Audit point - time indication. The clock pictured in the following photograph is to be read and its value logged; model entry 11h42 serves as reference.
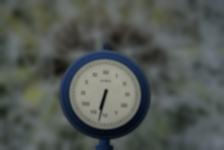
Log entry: 6h32
